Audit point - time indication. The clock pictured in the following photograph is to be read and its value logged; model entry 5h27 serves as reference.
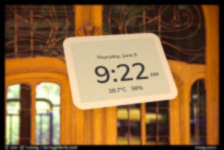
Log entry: 9h22
